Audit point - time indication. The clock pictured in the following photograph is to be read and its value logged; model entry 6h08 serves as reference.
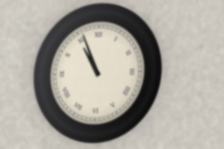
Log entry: 10h56
